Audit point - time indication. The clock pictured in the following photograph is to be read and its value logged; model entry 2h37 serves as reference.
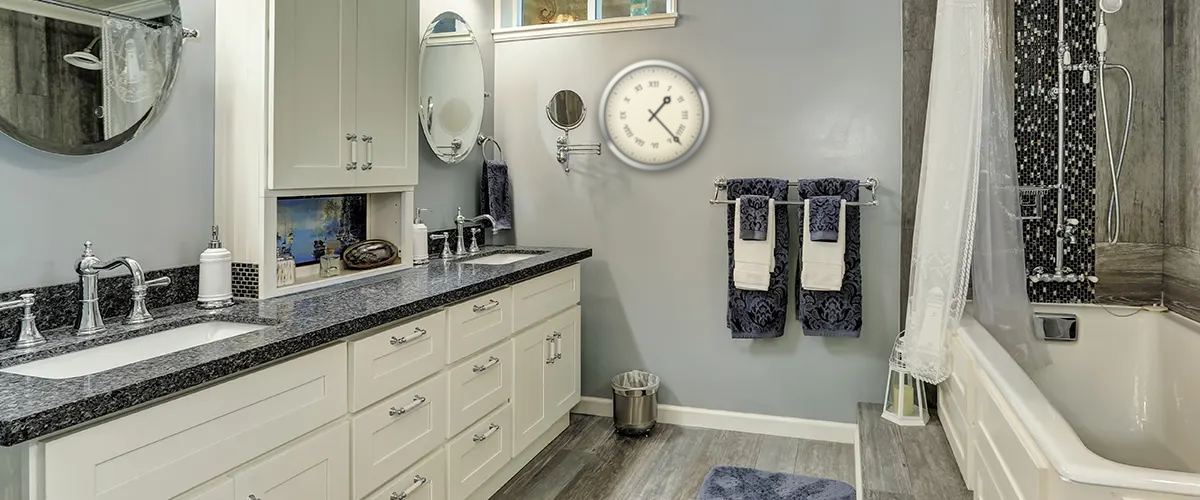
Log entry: 1h23
